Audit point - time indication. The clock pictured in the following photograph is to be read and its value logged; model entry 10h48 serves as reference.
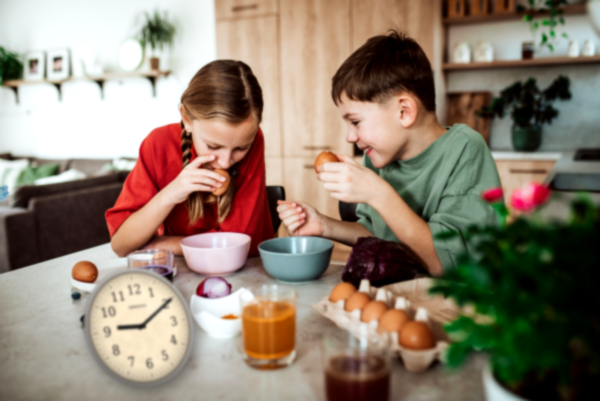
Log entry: 9h10
